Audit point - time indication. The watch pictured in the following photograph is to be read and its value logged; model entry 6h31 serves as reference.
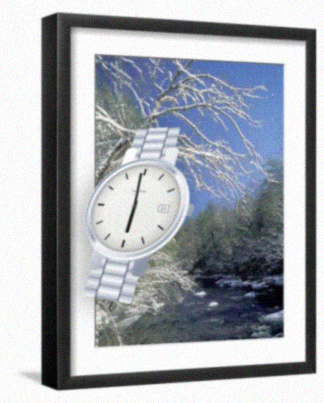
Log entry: 5h59
